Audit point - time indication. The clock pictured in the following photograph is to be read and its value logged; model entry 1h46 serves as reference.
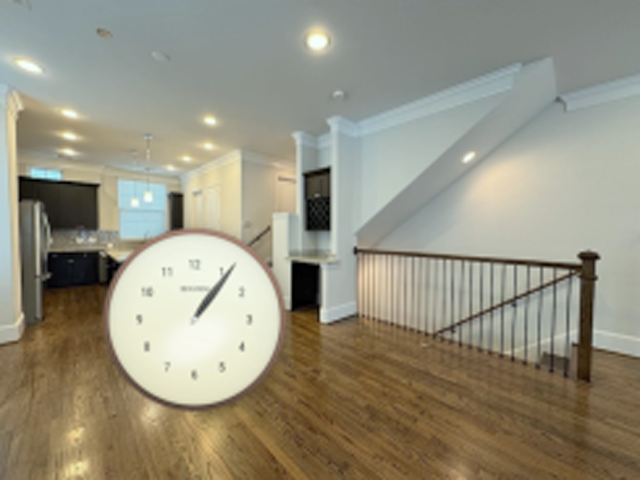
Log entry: 1h06
